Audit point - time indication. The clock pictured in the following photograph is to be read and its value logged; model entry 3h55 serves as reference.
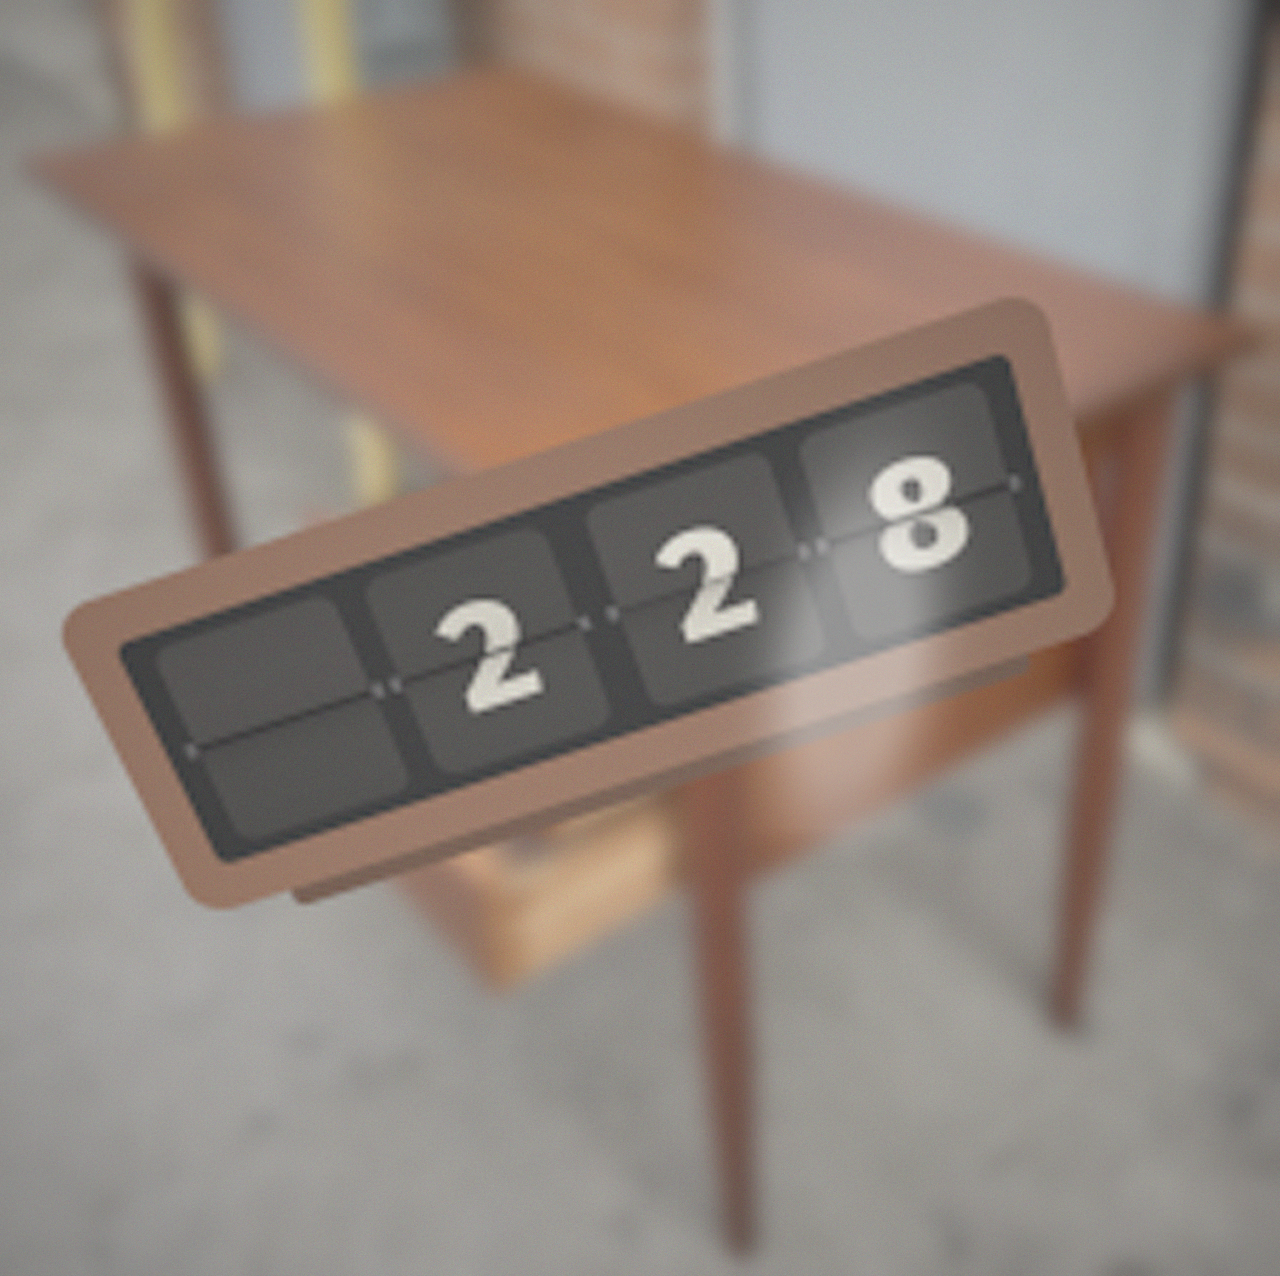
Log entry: 2h28
